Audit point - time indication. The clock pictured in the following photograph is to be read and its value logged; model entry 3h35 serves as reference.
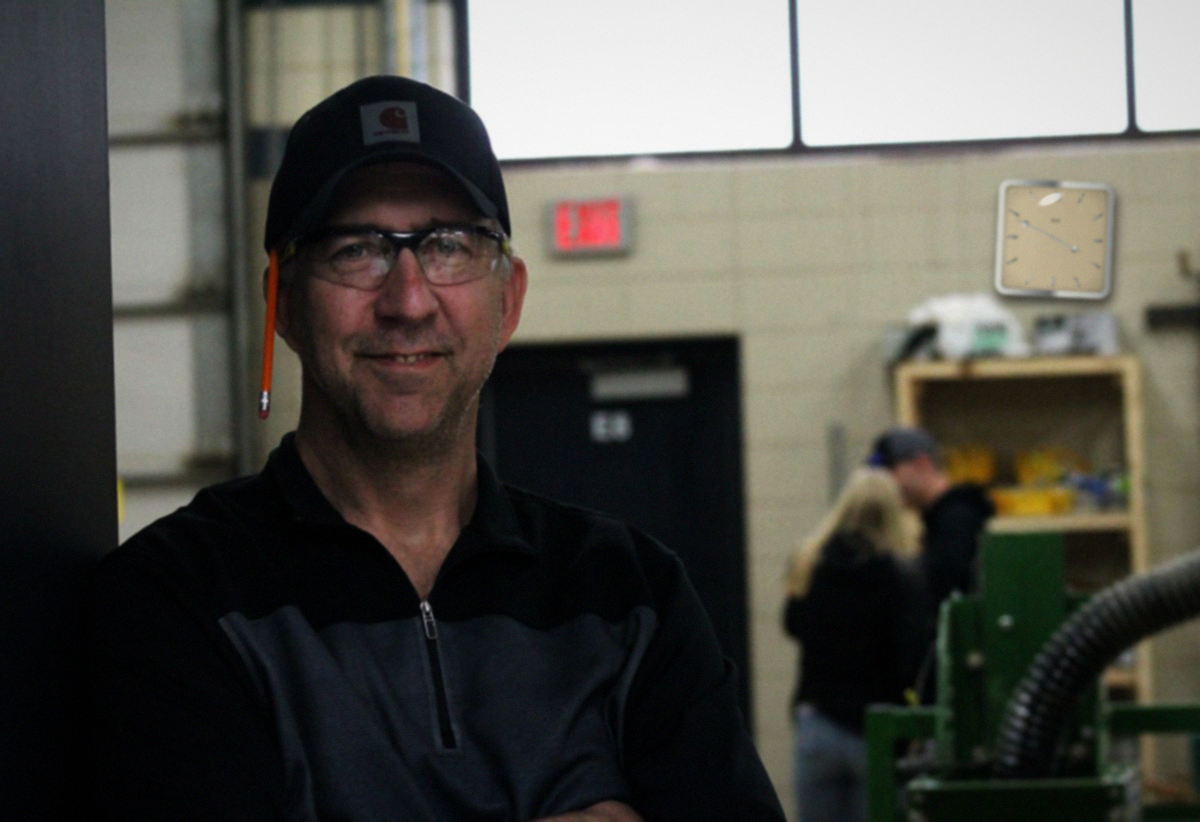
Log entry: 3h49
